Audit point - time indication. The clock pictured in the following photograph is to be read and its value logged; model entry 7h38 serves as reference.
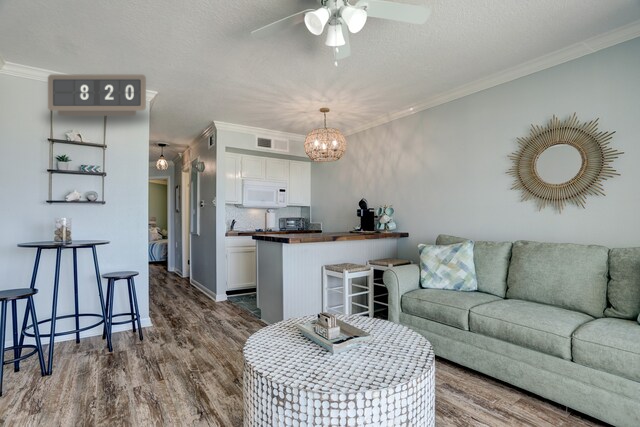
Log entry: 8h20
